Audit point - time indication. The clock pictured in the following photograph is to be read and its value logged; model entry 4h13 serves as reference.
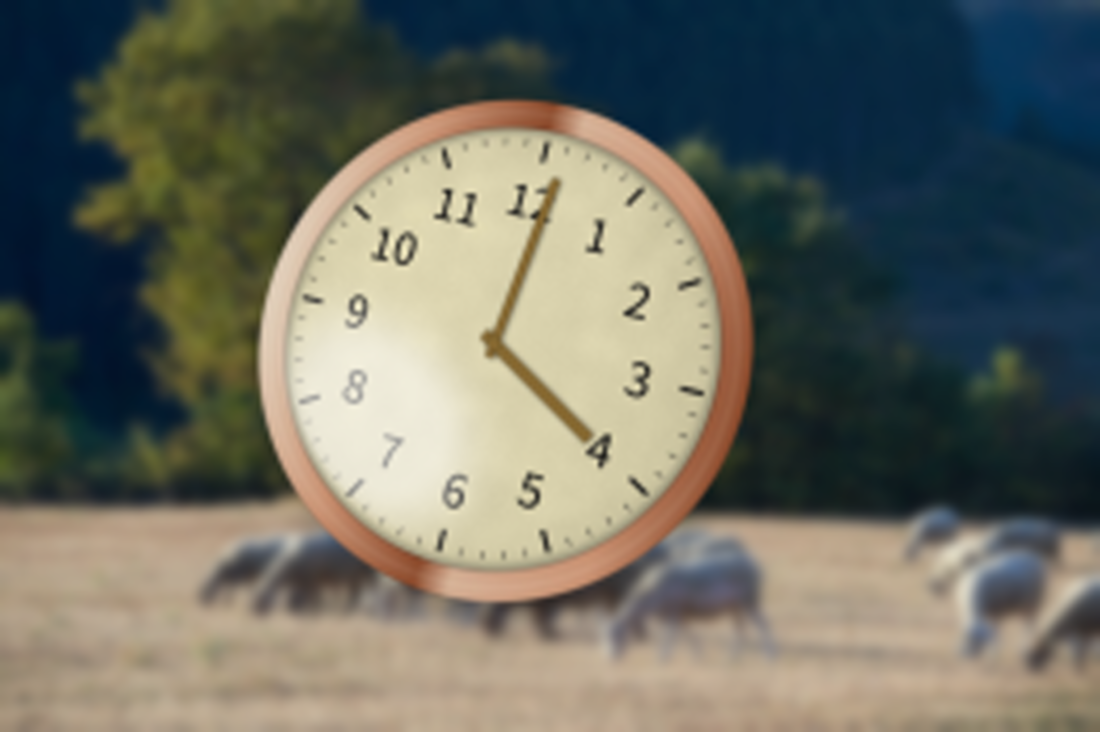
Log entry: 4h01
